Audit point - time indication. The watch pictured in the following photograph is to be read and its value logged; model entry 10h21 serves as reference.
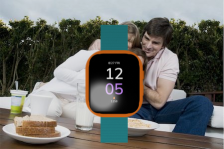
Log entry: 12h05
